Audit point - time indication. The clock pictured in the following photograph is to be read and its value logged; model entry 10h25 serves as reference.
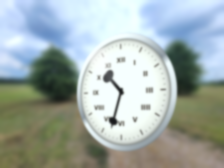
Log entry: 10h33
